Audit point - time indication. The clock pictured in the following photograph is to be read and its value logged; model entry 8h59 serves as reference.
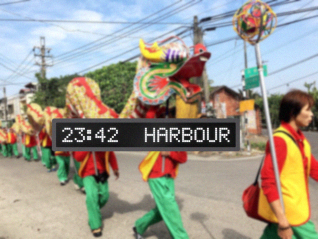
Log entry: 23h42
